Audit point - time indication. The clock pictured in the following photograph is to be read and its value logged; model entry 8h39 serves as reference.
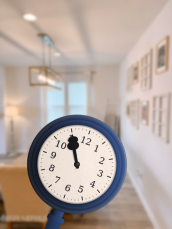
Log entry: 10h55
